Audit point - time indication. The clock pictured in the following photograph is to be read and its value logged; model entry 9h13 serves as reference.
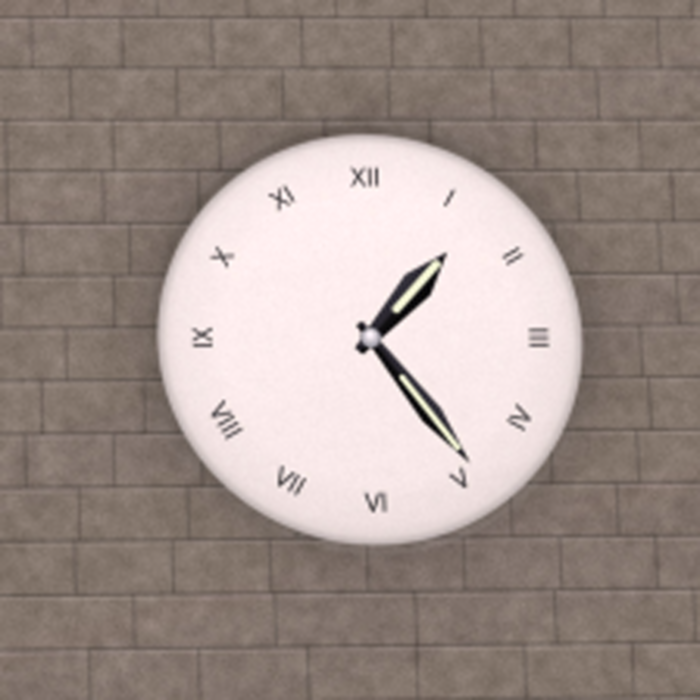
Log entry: 1h24
